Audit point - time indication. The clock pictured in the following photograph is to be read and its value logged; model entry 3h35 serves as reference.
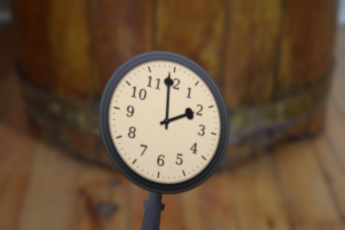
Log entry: 1h59
